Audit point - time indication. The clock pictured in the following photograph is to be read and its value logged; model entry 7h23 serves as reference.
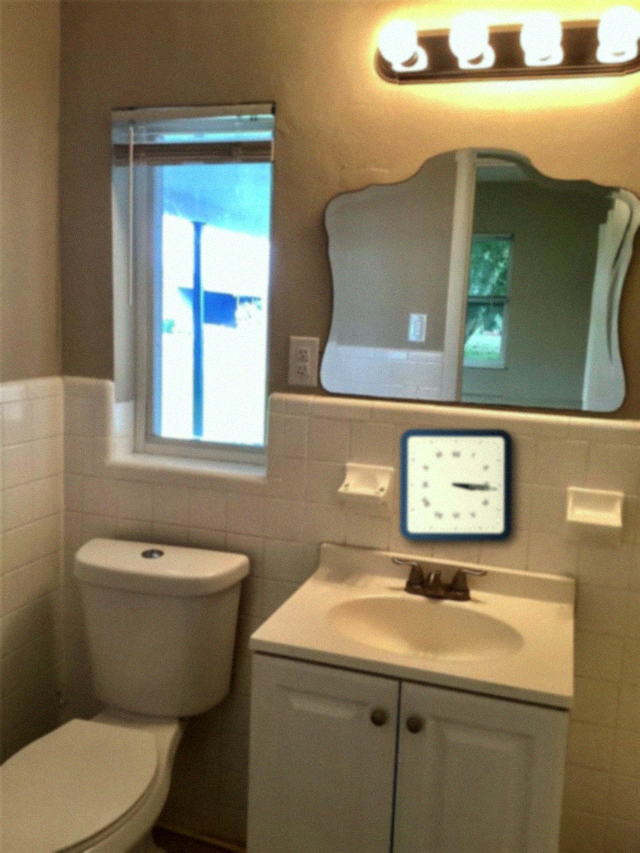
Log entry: 3h16
